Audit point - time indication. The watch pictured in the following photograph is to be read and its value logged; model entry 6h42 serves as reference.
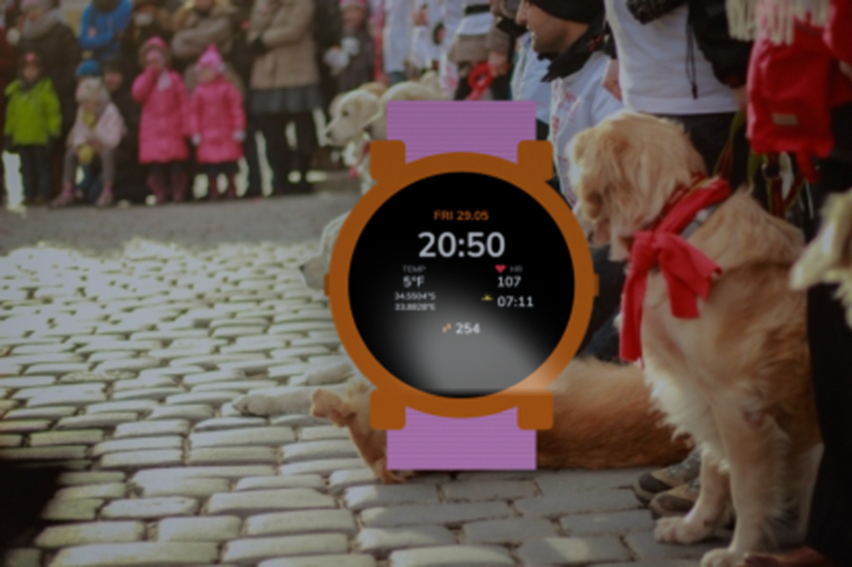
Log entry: 20h50
